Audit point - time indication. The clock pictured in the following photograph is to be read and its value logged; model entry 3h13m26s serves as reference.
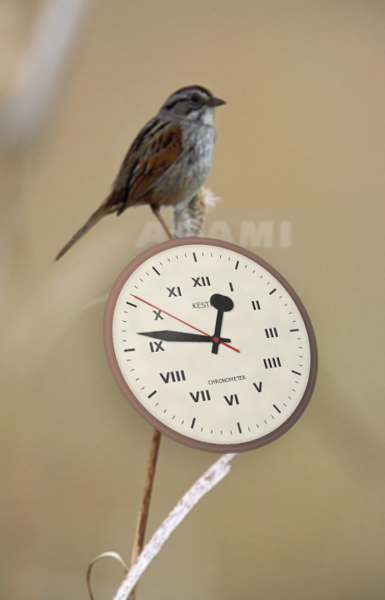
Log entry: 12h46m51s
